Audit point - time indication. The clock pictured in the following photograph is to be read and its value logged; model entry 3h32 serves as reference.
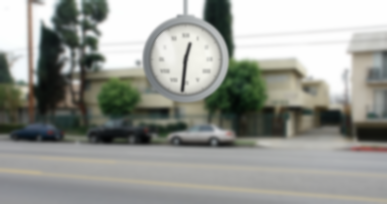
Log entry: 12h31
